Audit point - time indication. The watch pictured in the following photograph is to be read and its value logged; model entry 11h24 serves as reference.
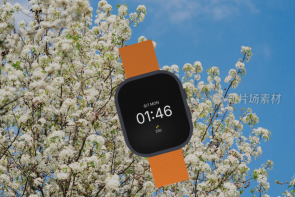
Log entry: 1h46
